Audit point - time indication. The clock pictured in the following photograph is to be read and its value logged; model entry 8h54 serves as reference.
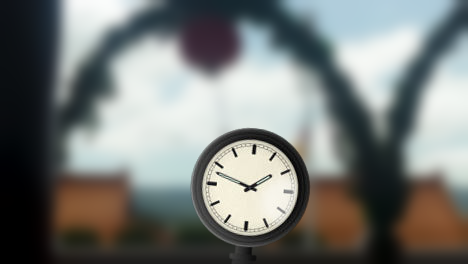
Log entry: 1h48
